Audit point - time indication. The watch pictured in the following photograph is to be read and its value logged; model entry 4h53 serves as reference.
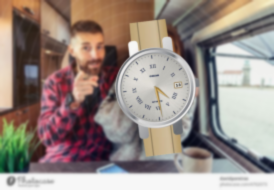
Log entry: 4h29
